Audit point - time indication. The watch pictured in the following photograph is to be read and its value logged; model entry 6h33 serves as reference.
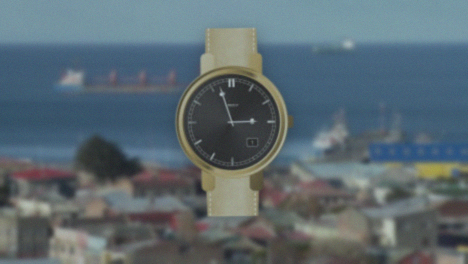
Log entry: 2h57
